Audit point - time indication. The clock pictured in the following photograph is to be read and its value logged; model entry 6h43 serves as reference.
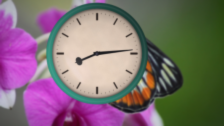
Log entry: 8h14
